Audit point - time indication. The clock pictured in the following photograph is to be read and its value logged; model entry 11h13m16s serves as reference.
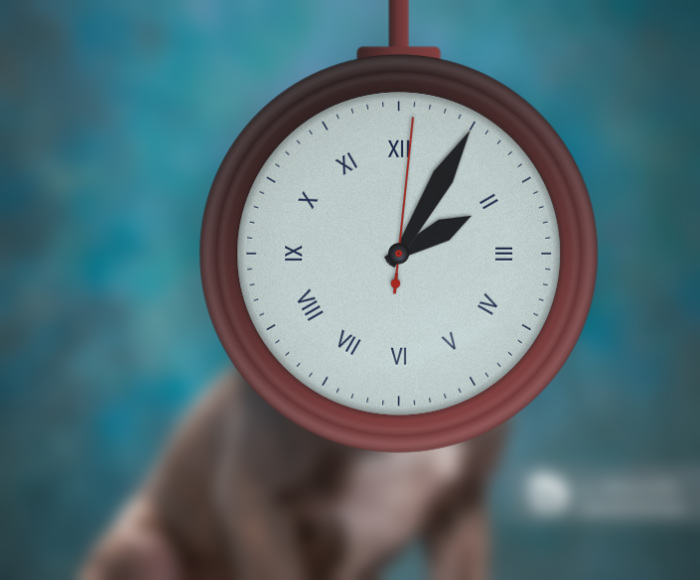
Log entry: 2h05m01s
